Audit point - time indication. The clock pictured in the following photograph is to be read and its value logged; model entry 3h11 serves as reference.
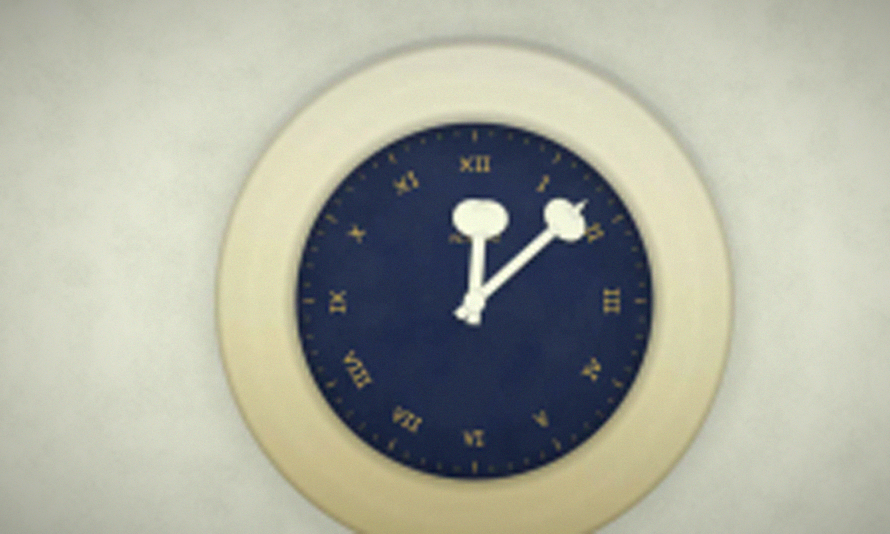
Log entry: 12h08
